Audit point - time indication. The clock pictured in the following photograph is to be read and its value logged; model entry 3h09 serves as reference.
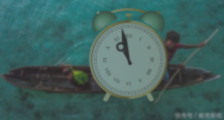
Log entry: 10h58
